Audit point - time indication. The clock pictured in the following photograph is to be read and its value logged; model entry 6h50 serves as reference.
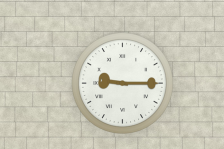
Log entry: 9h15
